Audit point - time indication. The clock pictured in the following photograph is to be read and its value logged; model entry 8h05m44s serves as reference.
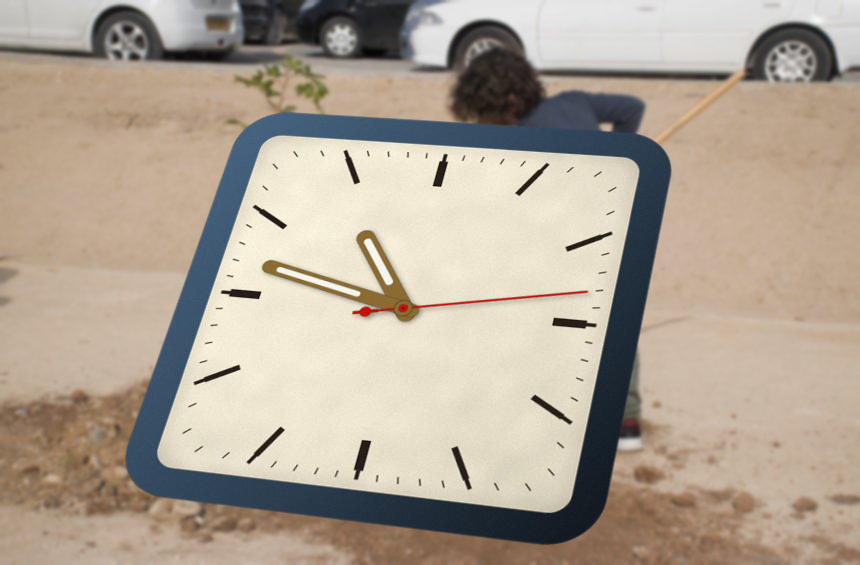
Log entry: 10h47m13s
